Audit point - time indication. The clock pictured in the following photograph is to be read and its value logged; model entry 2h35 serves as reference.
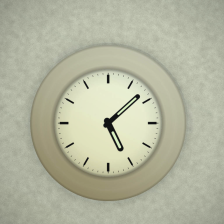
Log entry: 5h08
